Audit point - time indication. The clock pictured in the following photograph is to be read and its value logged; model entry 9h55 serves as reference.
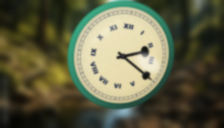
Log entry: 2h20
